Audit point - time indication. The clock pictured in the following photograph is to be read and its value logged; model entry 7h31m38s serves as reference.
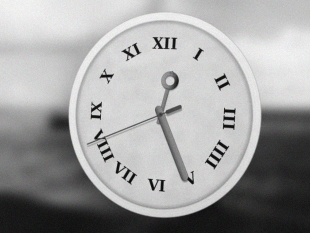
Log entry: 12h25m41s
